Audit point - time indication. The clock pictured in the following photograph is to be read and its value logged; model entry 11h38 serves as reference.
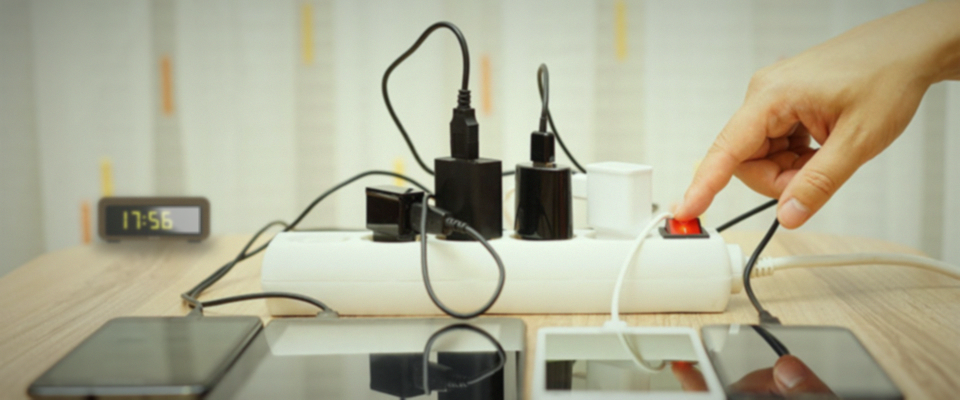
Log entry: 17h56
